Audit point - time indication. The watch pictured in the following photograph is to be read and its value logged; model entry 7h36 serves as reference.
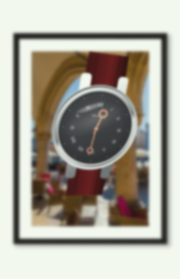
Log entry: 12h31
